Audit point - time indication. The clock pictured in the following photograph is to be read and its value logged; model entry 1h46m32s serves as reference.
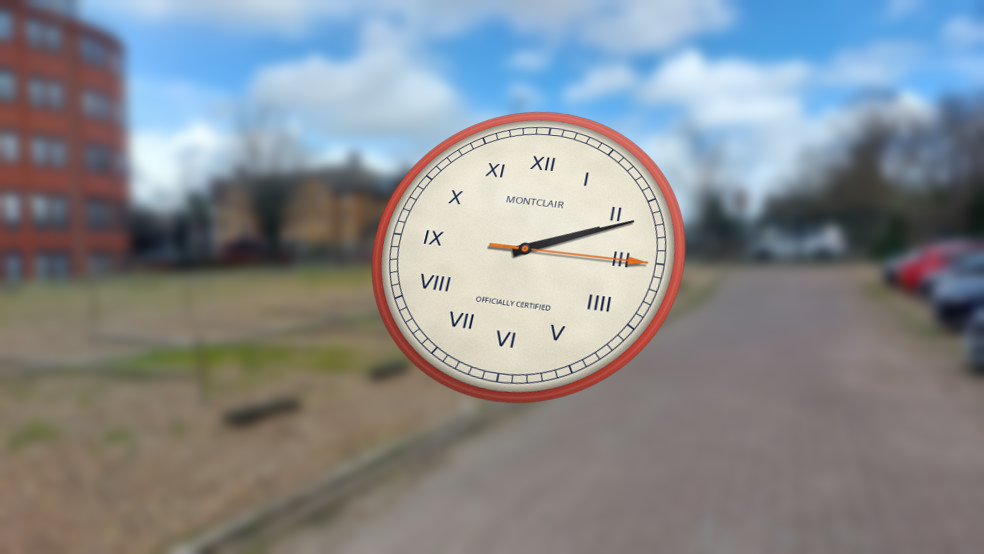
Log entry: 2h11m15s
